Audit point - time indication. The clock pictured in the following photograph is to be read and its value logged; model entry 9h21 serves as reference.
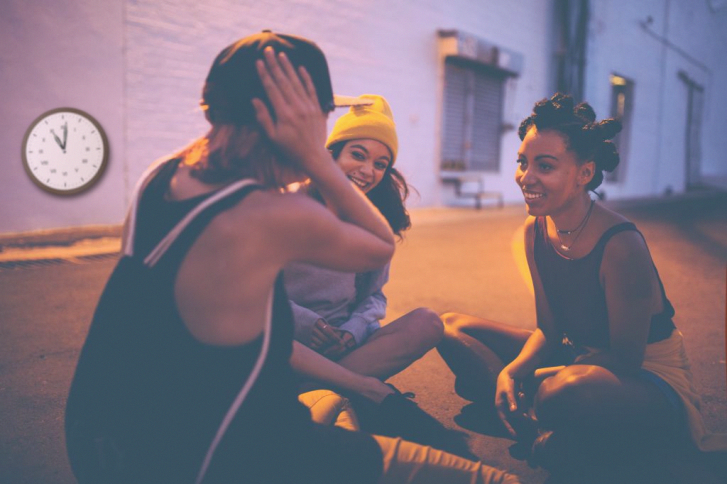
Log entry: 11h01
